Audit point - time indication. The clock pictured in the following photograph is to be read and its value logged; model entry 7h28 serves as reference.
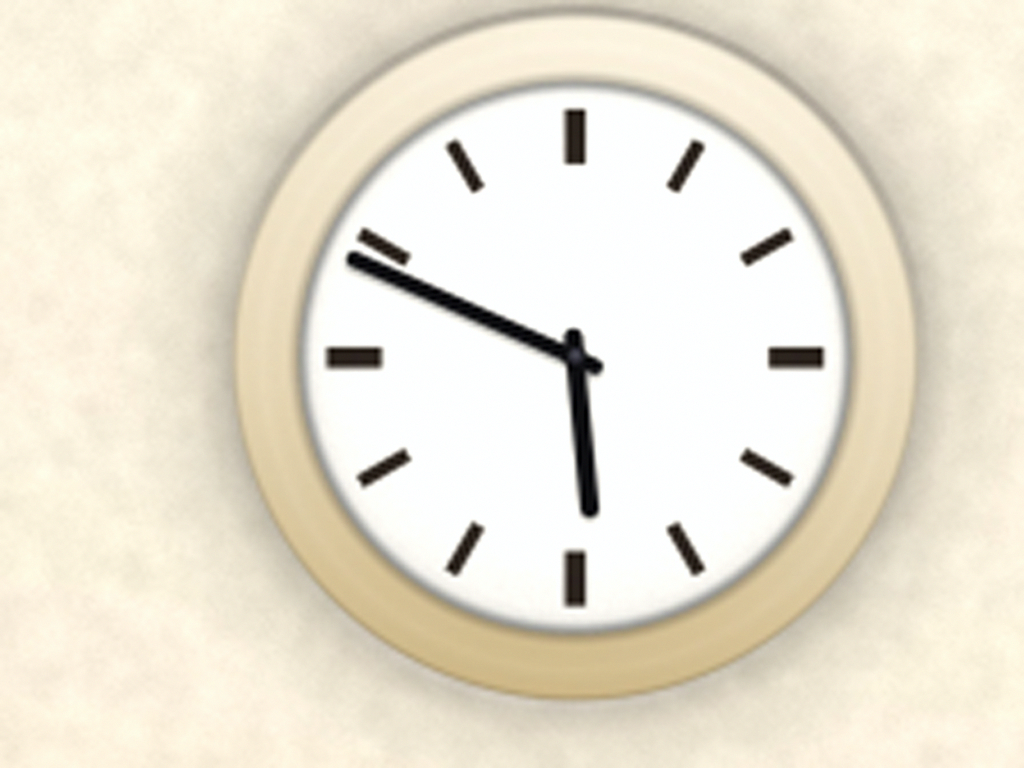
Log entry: 5h49
